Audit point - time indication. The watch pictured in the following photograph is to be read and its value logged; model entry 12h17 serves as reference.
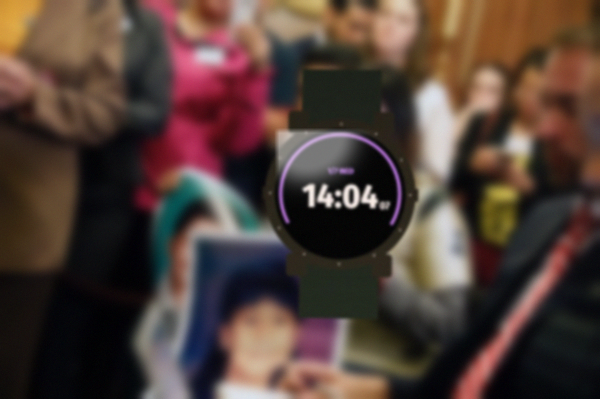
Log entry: 14h04
